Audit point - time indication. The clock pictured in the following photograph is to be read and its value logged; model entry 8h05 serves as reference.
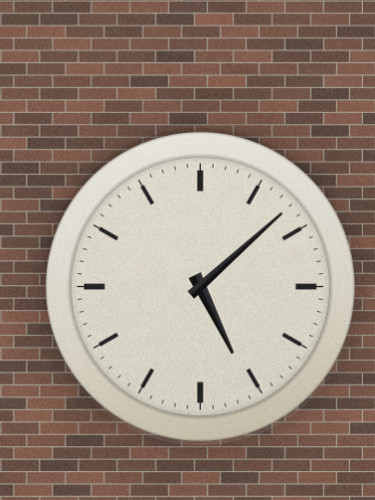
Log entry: 5h08
